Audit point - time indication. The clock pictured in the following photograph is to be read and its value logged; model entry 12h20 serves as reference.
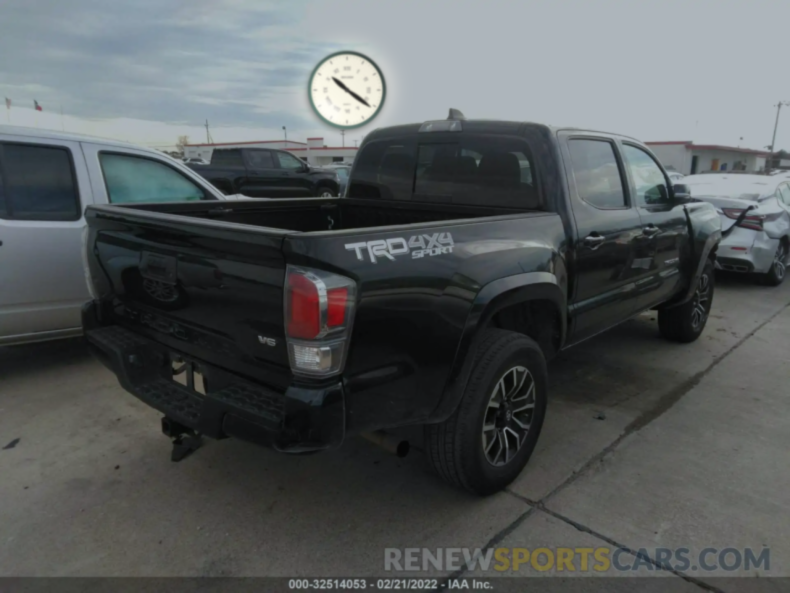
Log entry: 10h21
